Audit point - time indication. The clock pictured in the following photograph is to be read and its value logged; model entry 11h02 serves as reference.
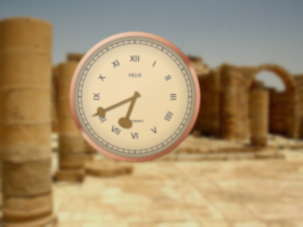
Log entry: 6h41
